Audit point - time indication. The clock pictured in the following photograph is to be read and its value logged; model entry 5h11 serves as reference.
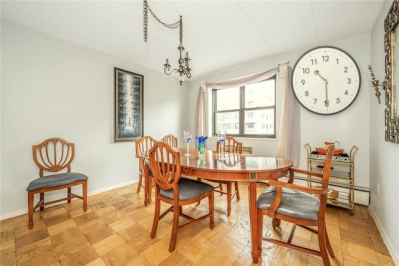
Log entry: 10h30
